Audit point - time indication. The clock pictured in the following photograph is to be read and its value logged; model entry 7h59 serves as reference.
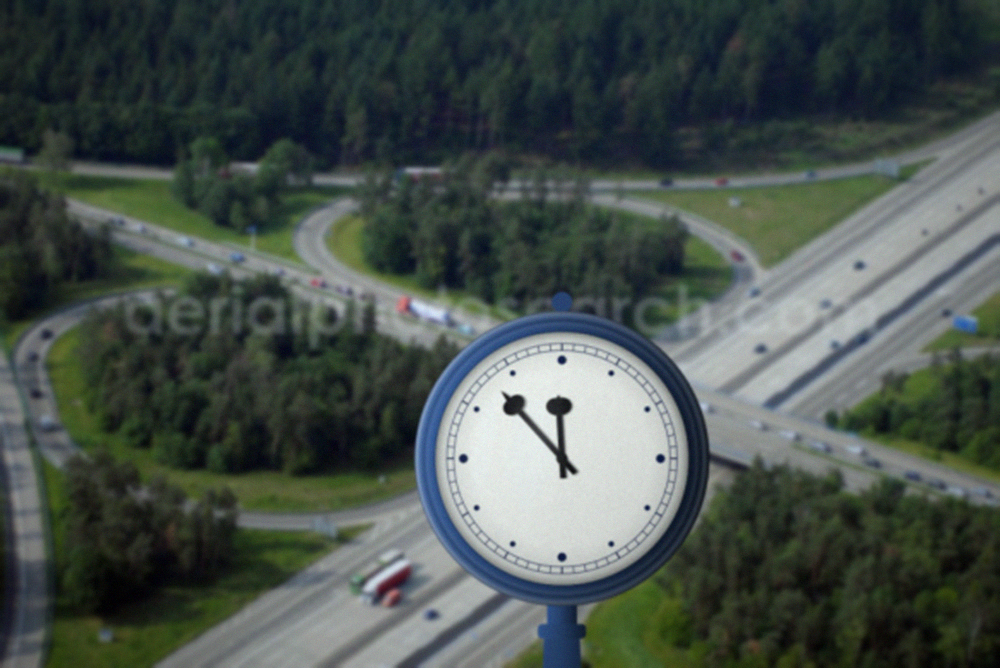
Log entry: 11h53
